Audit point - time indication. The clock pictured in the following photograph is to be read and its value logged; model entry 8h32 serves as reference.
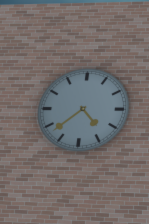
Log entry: 4h38
